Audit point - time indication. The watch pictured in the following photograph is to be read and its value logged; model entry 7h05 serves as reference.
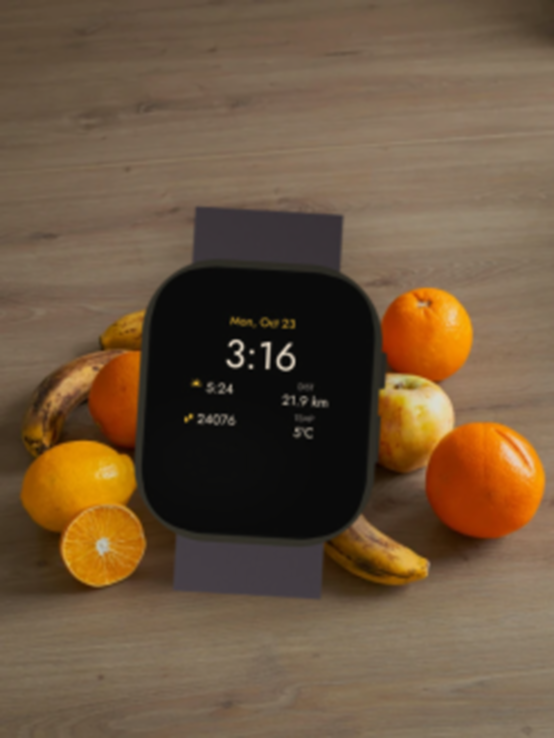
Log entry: 3h16
